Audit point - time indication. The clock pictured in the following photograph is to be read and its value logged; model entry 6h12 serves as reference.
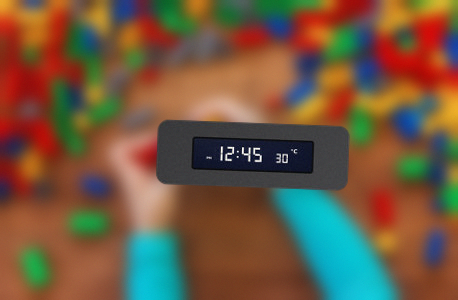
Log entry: 12h45
